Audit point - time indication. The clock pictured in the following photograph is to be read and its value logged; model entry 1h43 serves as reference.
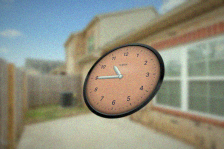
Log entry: 10h45
